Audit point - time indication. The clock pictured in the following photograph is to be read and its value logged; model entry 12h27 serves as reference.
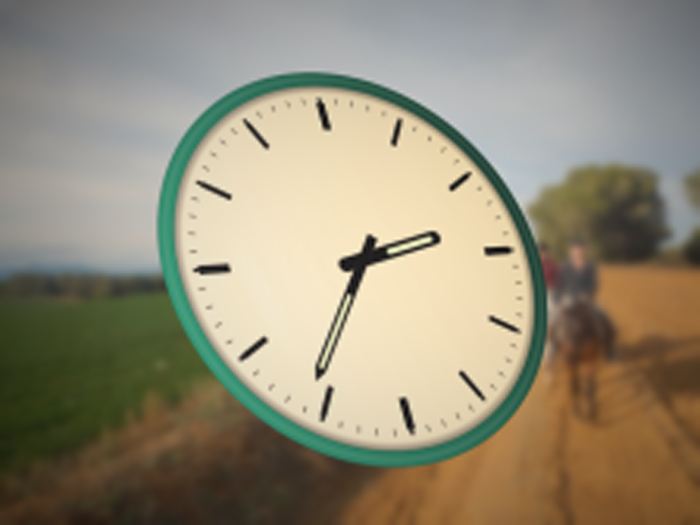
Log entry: 2h36
